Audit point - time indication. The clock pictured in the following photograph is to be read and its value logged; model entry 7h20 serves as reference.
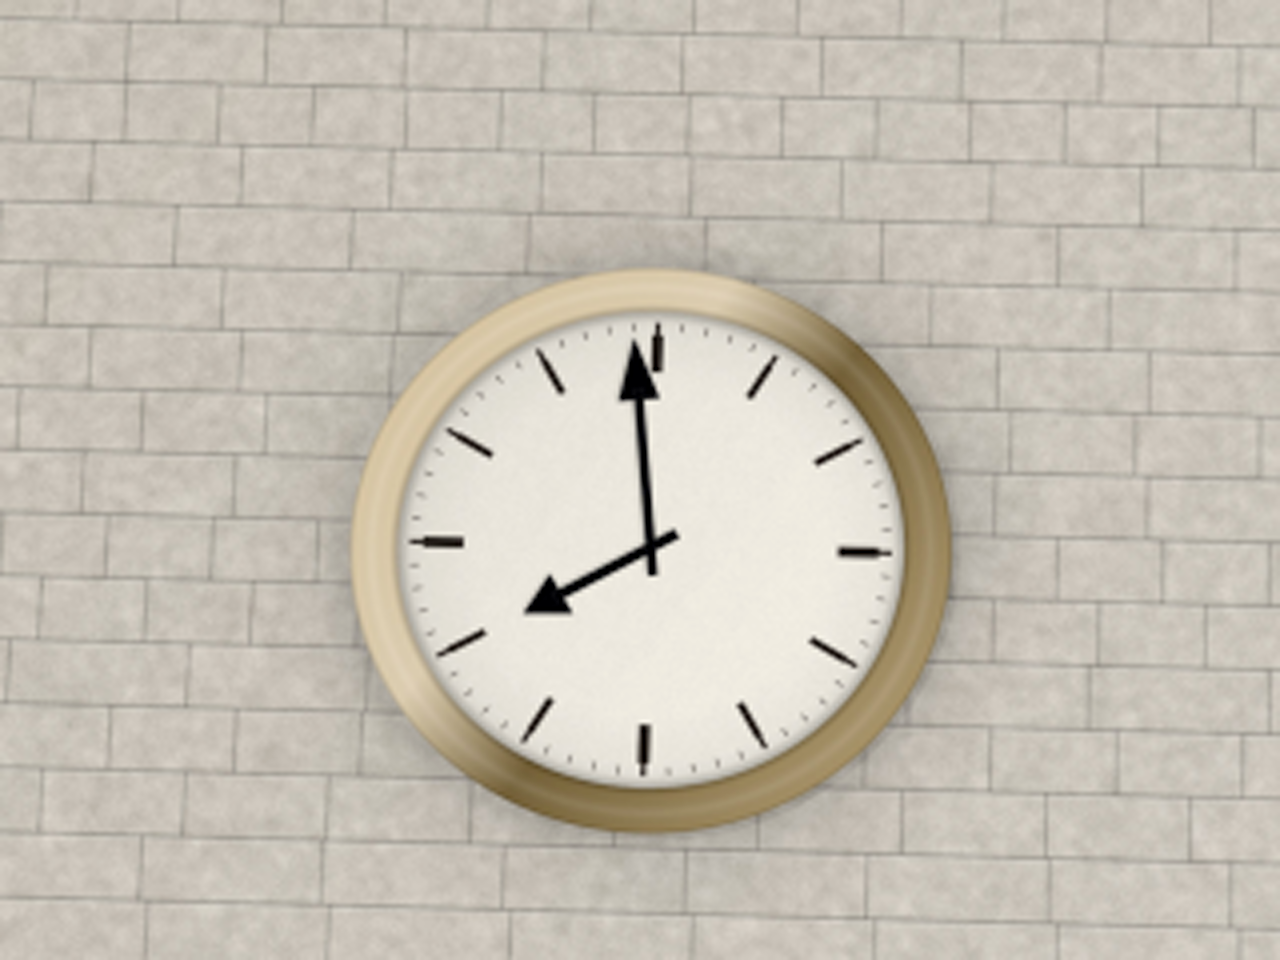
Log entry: 7h59
